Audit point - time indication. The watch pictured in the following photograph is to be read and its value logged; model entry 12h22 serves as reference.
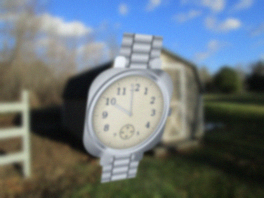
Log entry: 9h59
